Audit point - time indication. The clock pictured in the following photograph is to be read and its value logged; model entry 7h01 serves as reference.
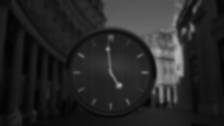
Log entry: 4h59
